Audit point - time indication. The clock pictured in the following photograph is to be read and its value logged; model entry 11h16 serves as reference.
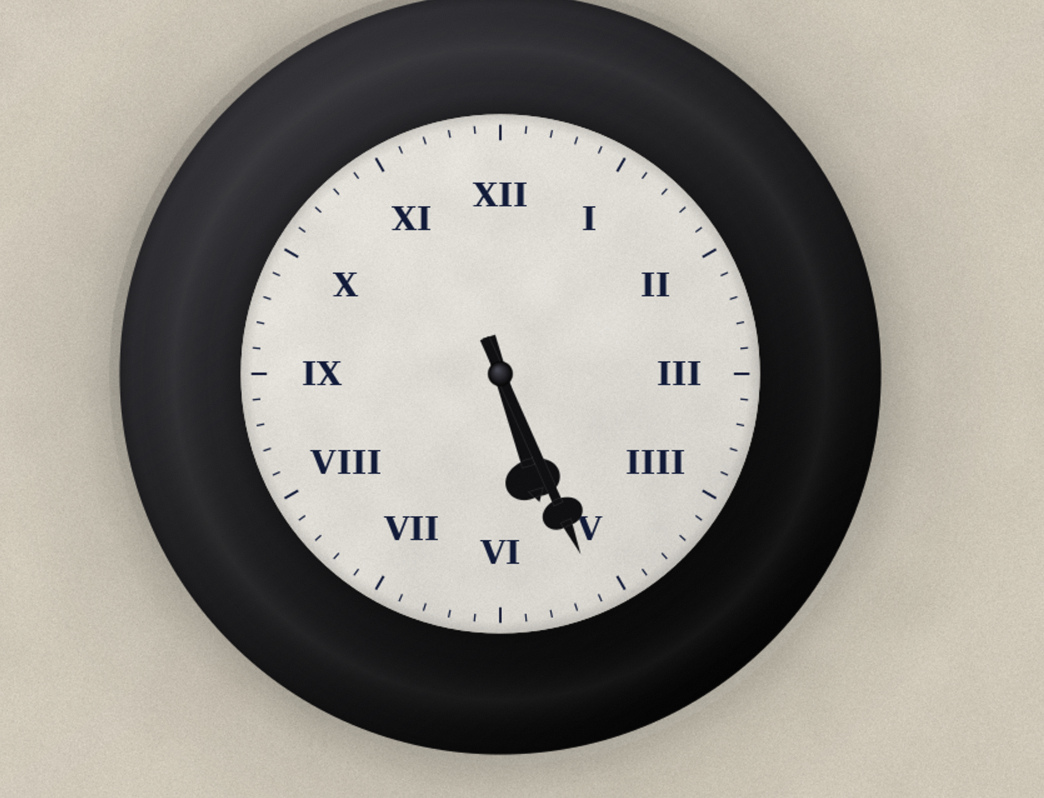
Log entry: 5h26
